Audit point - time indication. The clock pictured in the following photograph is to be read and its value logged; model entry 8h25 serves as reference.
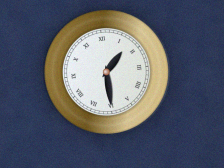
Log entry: 1h30
